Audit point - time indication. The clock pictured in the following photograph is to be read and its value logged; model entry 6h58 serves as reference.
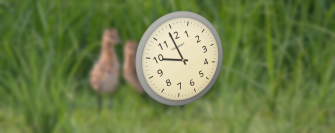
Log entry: 9h59
